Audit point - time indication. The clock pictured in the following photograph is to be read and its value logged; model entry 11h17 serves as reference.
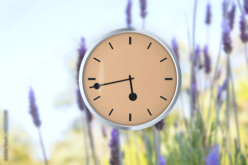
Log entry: 5h43
